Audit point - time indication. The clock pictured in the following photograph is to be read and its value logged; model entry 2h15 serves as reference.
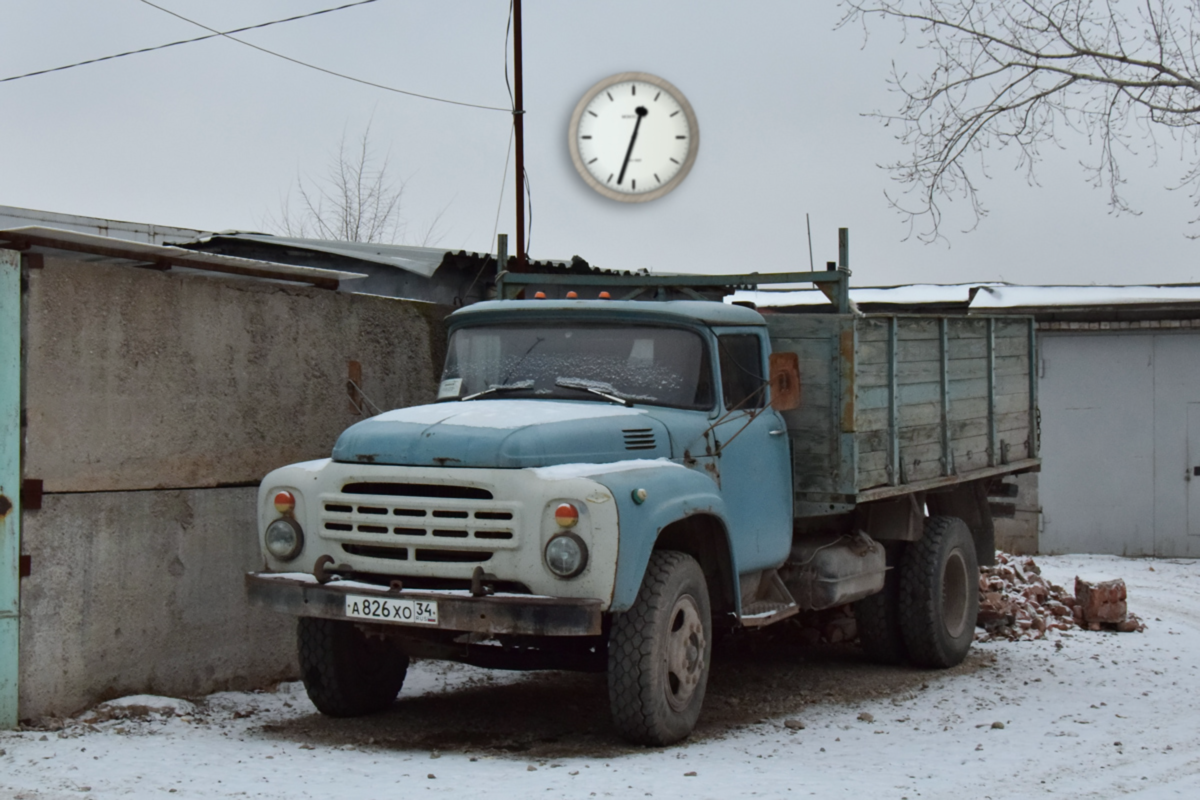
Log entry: 12h33
